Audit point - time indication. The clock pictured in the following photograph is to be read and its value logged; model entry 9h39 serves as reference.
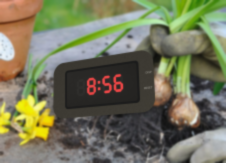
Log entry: 8h56
